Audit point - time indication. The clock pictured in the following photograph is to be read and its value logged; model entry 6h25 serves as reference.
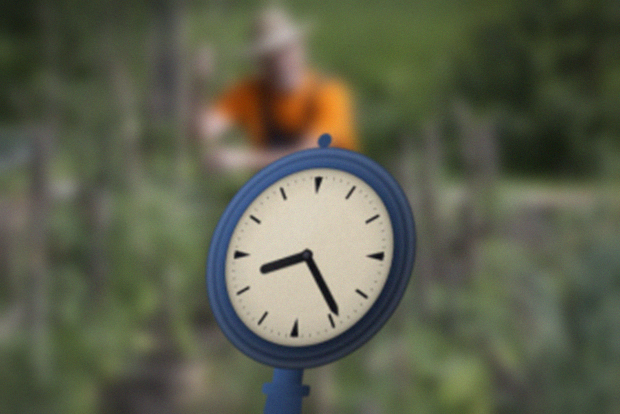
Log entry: 8h24
